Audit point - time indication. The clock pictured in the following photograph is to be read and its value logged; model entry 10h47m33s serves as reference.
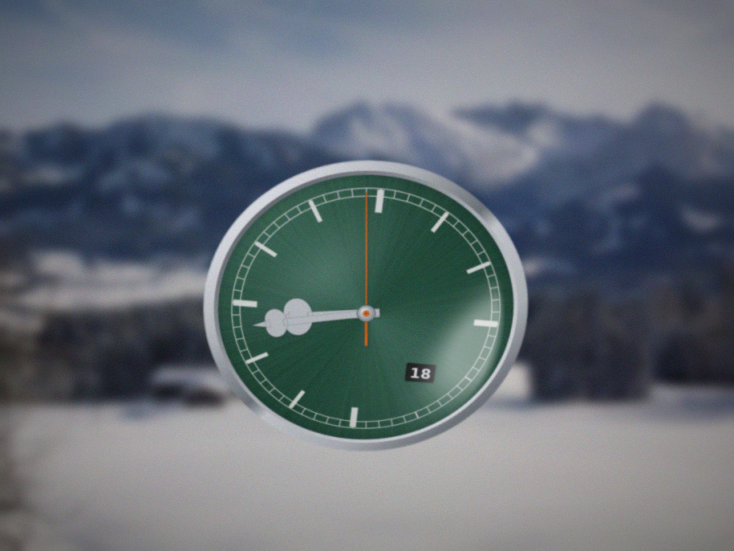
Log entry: 8h42m59s
